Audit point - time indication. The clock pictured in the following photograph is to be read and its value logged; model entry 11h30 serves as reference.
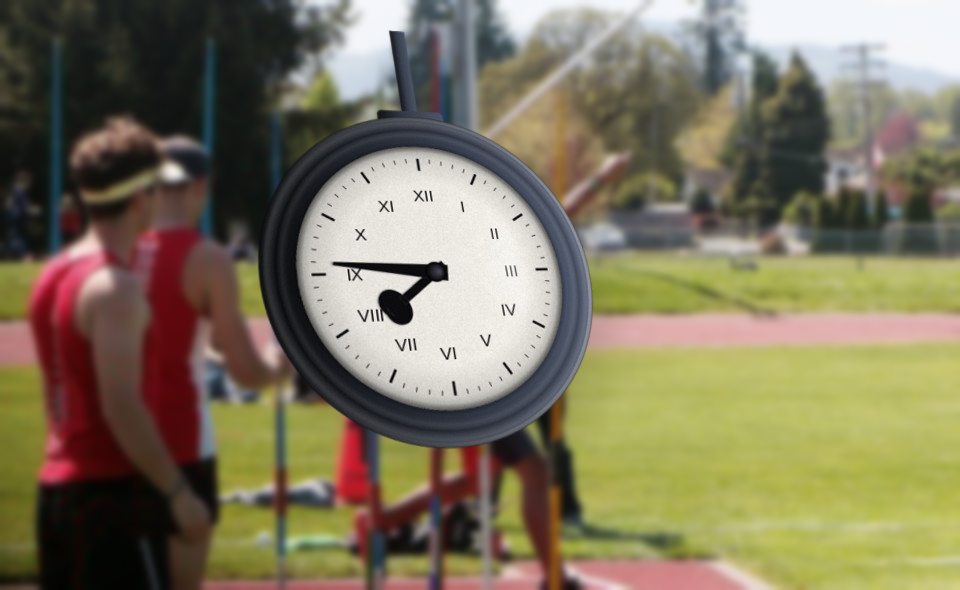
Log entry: 7h46
